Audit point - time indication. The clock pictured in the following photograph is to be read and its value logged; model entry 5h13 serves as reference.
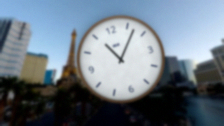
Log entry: 11h07
